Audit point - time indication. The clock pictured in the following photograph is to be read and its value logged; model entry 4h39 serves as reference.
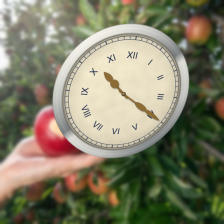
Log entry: 10h20
